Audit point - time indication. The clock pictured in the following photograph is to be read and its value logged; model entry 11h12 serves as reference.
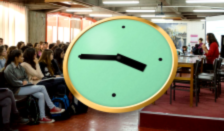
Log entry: 3h45
